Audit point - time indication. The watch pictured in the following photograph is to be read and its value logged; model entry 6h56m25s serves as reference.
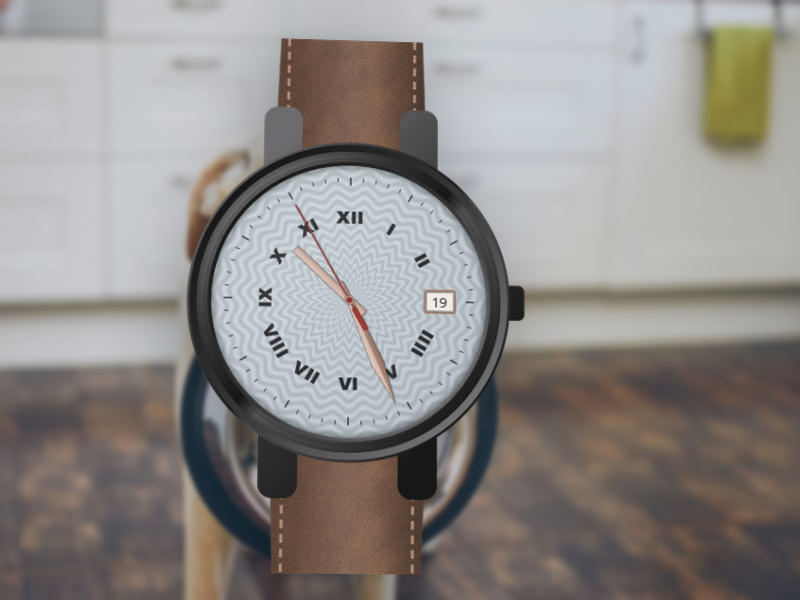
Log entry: 10h25m55s
